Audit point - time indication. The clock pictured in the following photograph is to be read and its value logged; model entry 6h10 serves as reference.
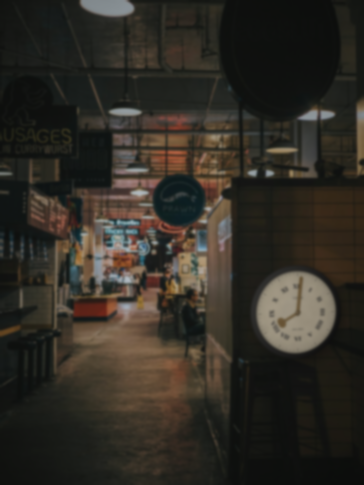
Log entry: 8h01
